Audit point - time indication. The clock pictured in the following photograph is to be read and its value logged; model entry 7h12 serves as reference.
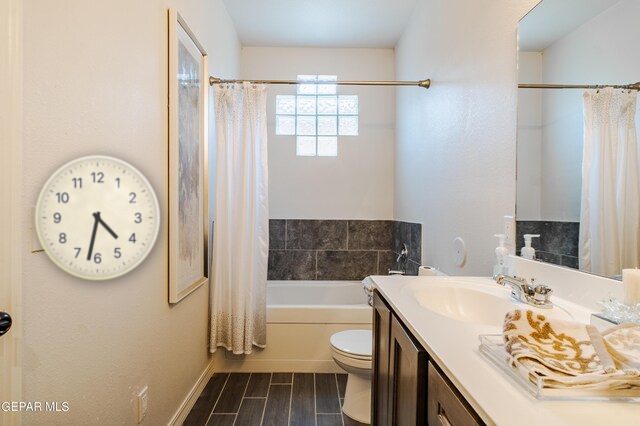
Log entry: 4h32
